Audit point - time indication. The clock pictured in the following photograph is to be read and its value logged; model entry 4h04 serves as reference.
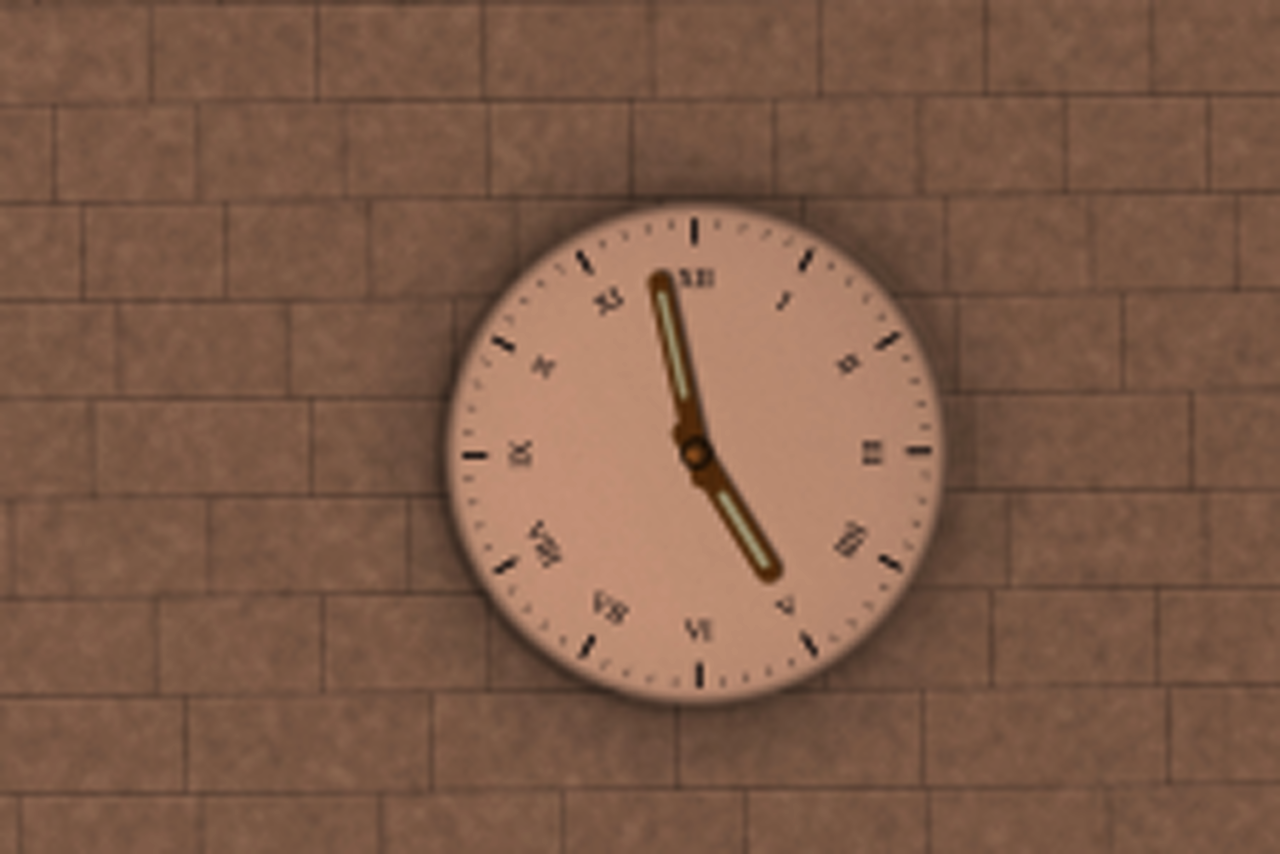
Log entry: 4h58
